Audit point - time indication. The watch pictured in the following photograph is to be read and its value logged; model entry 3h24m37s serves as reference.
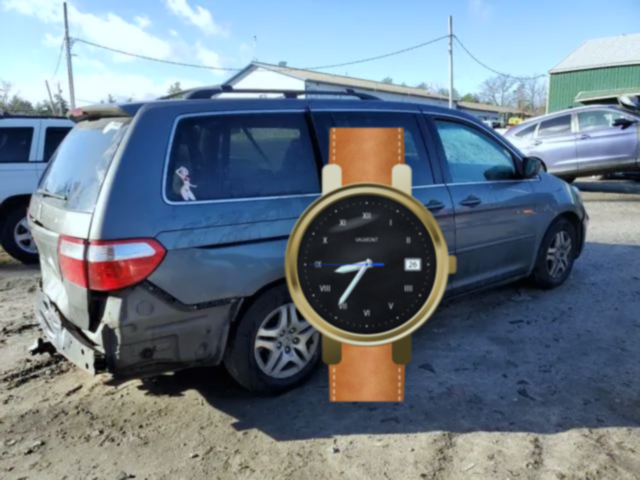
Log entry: 8h35m45s
